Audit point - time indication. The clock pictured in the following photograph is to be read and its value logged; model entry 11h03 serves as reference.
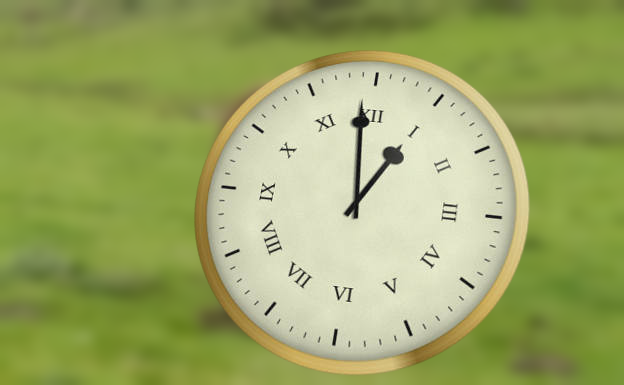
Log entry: 12h59
